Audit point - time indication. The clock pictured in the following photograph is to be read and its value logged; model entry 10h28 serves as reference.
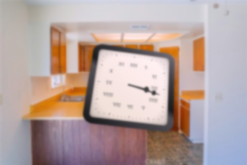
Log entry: 3h17
